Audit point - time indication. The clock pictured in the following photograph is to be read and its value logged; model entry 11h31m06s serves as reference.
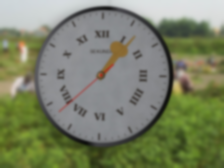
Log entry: 1h06m38s
